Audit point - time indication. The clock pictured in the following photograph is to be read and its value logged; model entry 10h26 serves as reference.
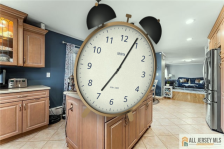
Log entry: 7h04
